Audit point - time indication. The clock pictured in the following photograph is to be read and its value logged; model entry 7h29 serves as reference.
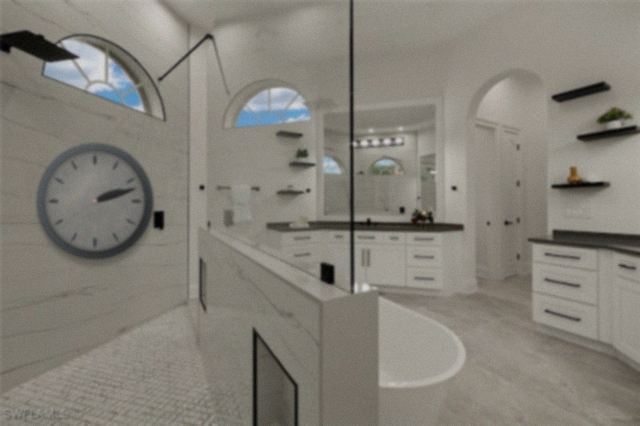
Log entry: 2h12
